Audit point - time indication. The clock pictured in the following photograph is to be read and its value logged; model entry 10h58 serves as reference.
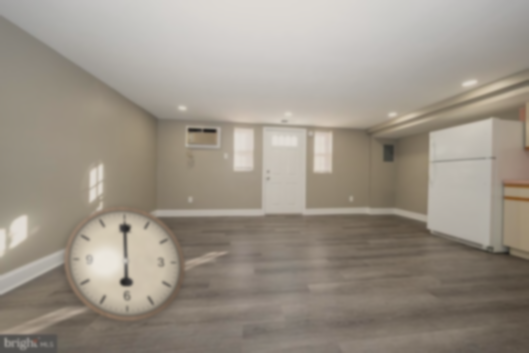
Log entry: 6h00
